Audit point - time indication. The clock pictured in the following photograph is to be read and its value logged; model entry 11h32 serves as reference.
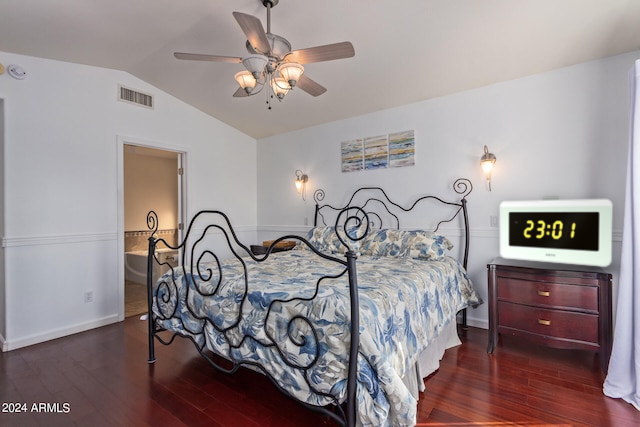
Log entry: 23h01
